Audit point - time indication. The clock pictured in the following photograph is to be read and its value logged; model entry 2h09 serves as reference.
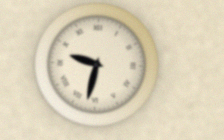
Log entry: 9h32
